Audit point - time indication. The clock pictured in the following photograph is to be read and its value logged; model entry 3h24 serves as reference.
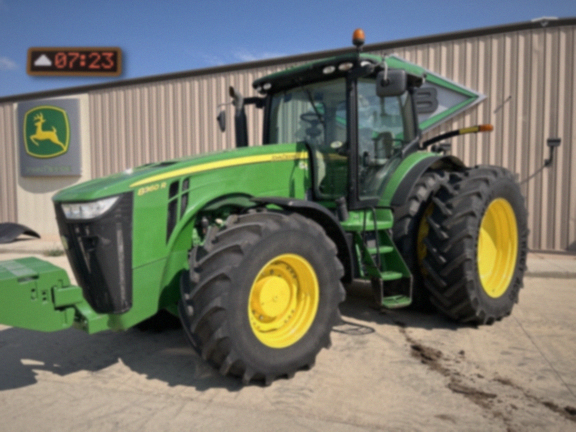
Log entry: 7h23
